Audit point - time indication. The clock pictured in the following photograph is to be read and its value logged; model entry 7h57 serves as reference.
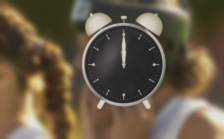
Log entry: 12h00
